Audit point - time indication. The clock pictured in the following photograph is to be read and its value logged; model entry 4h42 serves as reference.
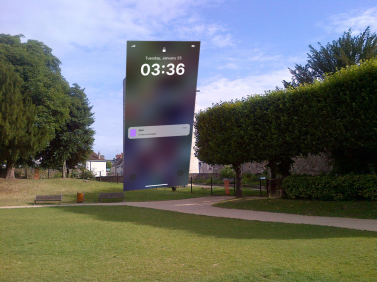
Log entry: 3h36
